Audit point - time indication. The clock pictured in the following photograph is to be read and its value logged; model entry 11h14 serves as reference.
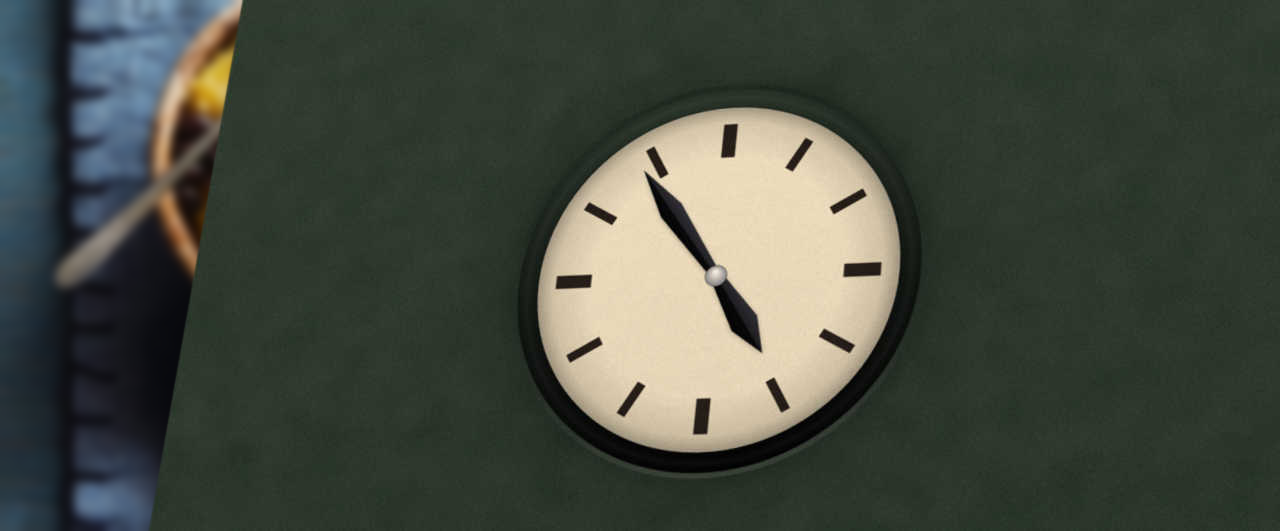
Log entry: 4h54
